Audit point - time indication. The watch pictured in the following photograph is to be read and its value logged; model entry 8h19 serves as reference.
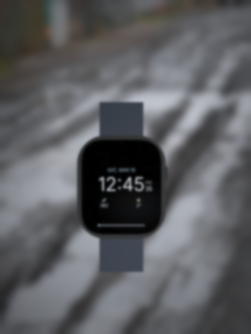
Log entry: 12h45
